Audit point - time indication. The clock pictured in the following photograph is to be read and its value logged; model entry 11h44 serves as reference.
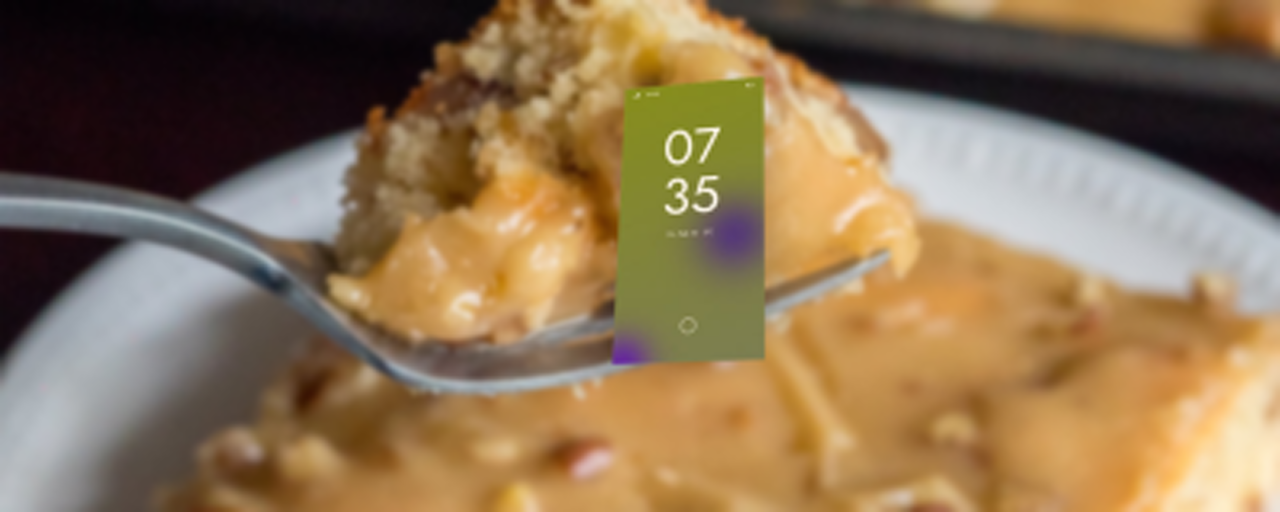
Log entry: 7h35
